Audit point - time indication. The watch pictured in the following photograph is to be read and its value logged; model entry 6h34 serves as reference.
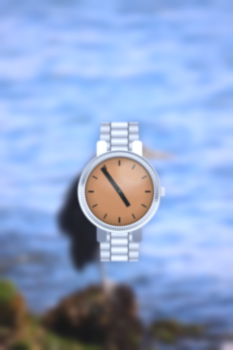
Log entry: 4h54
